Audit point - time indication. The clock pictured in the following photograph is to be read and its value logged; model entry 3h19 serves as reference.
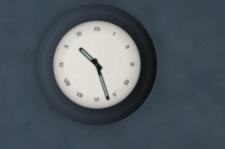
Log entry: 10h27
